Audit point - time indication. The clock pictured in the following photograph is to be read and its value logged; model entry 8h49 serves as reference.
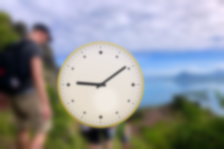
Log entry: 9h09
